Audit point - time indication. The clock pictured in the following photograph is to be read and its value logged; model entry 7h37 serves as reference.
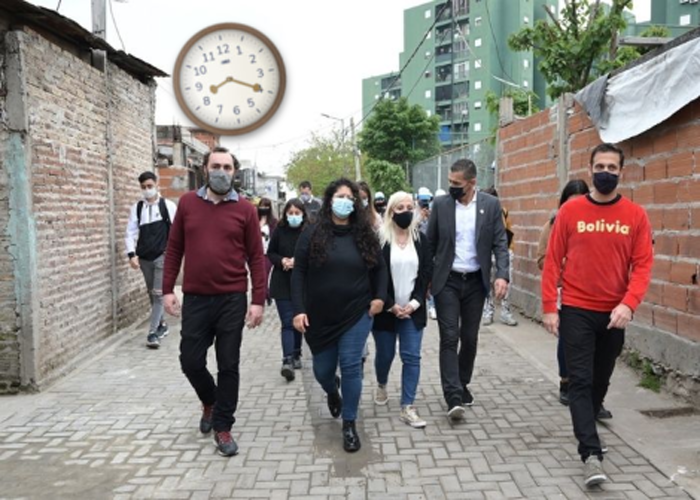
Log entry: 8h20
